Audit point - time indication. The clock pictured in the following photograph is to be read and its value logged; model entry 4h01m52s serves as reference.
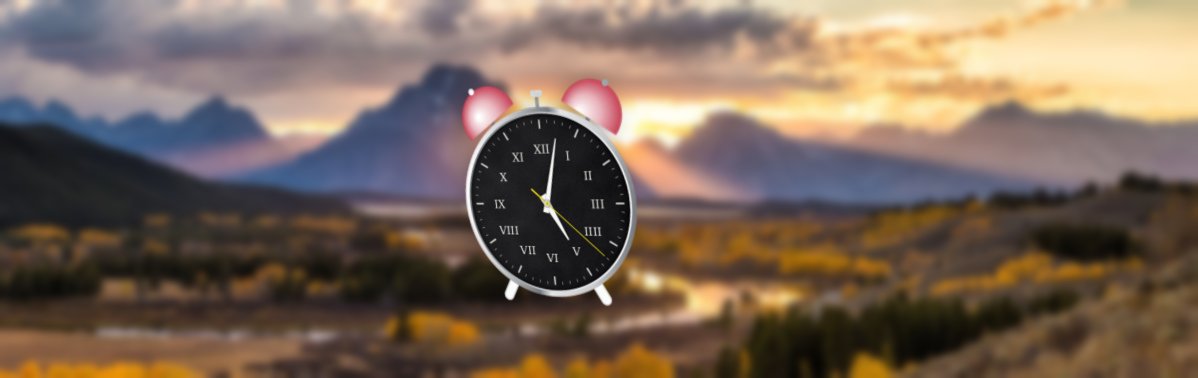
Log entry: 5h02m22s
